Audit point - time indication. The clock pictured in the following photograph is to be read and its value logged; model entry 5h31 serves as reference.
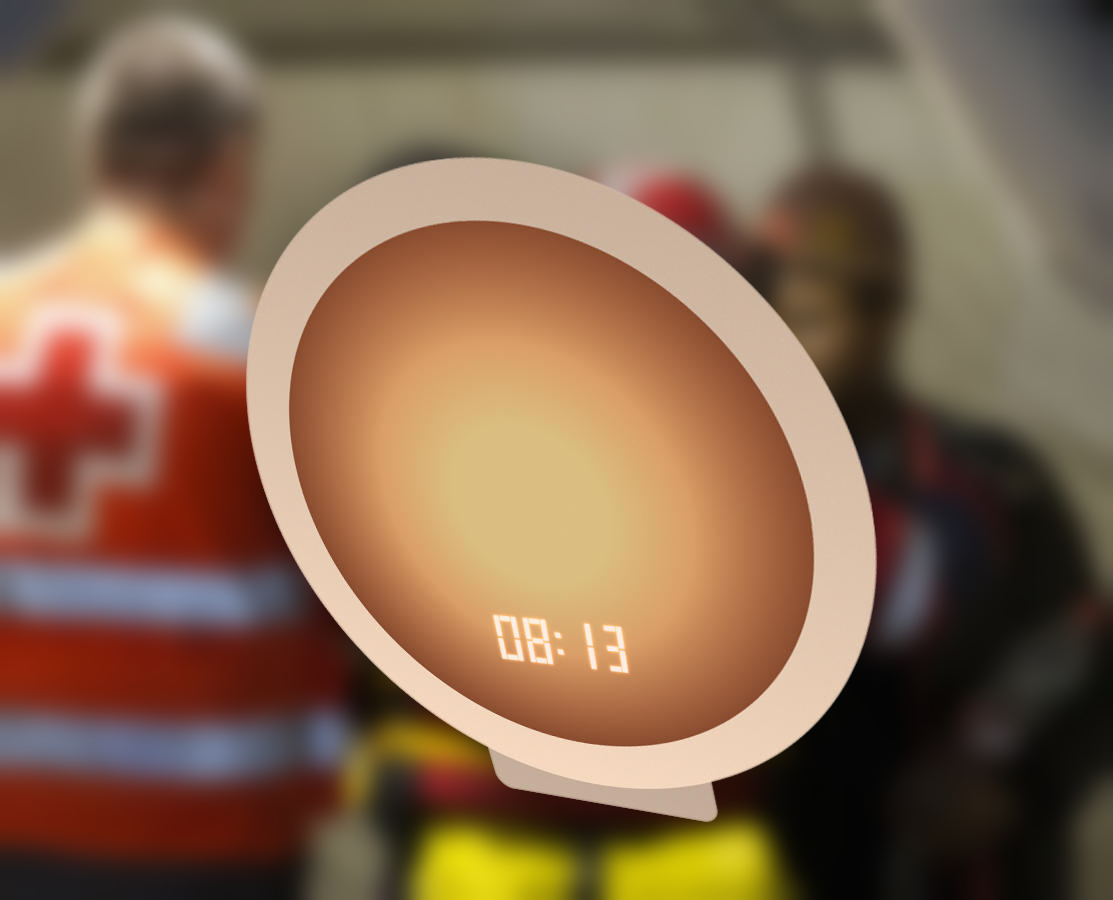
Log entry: 8h13
